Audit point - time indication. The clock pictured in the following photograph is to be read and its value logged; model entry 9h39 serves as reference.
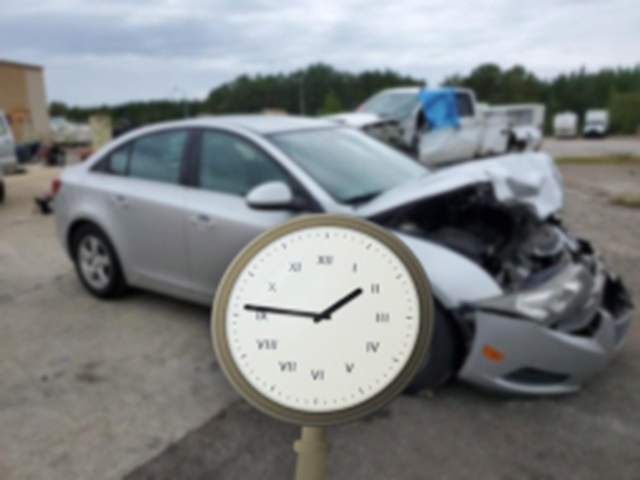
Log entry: 1h46
